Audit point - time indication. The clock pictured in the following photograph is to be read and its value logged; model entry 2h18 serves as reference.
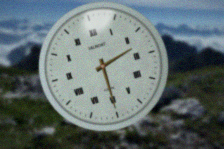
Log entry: 2h30
